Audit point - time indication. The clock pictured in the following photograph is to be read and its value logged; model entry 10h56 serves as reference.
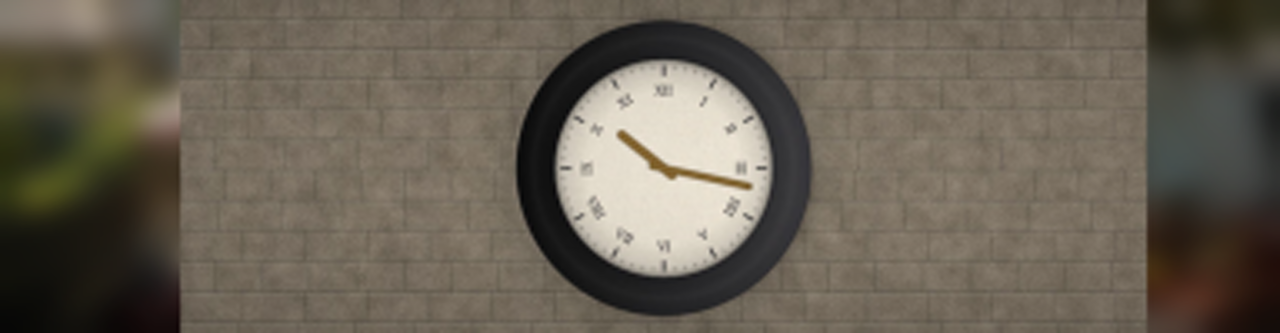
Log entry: 10h17
